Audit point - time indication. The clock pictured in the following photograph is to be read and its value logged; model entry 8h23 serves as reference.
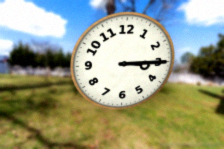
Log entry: 3h15
